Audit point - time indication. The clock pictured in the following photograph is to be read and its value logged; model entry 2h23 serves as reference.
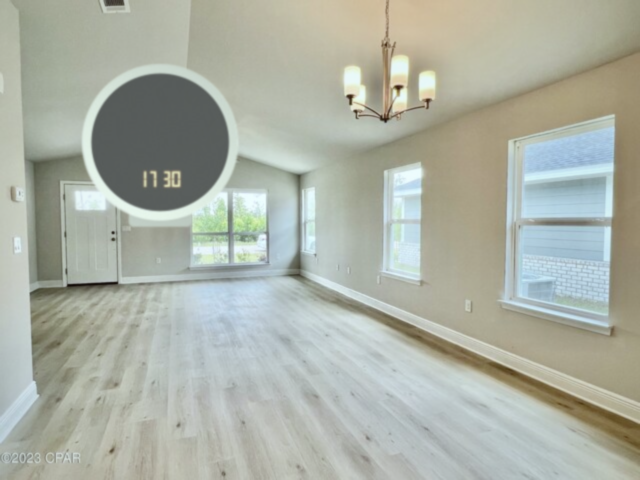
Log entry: 17h30
